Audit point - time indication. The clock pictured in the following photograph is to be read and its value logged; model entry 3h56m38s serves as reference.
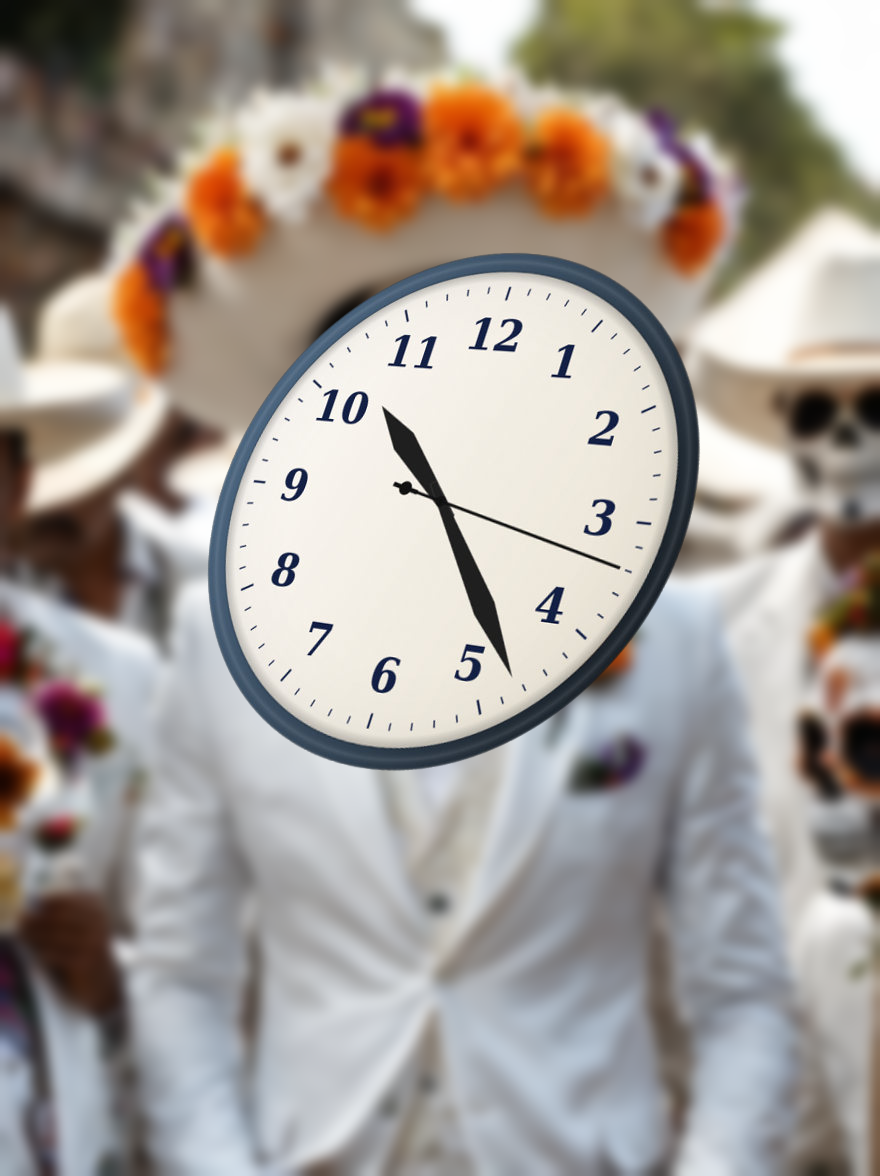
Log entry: 10h23m17s
